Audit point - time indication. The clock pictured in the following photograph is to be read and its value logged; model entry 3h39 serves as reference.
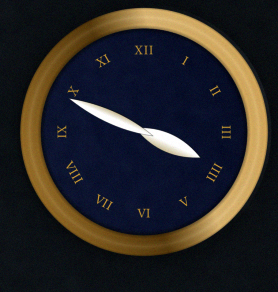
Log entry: 3h49
